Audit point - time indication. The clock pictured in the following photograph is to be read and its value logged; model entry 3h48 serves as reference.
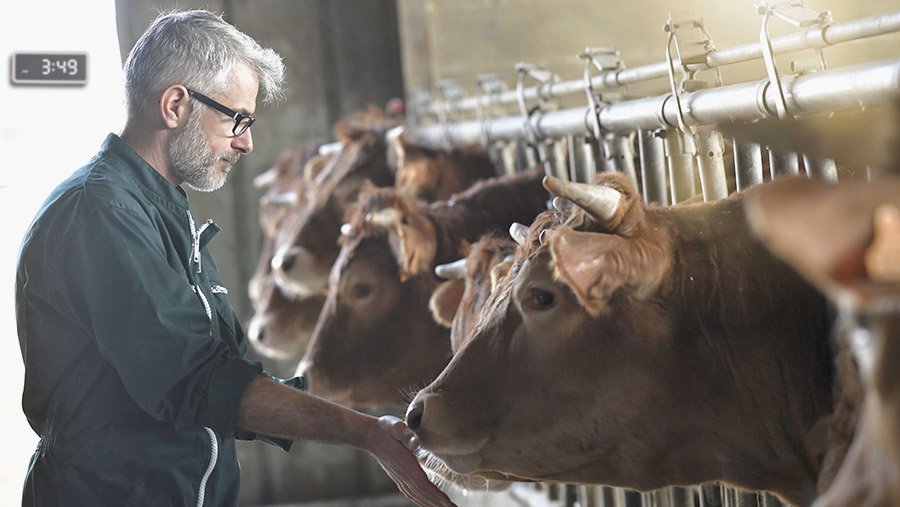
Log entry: 3h49
